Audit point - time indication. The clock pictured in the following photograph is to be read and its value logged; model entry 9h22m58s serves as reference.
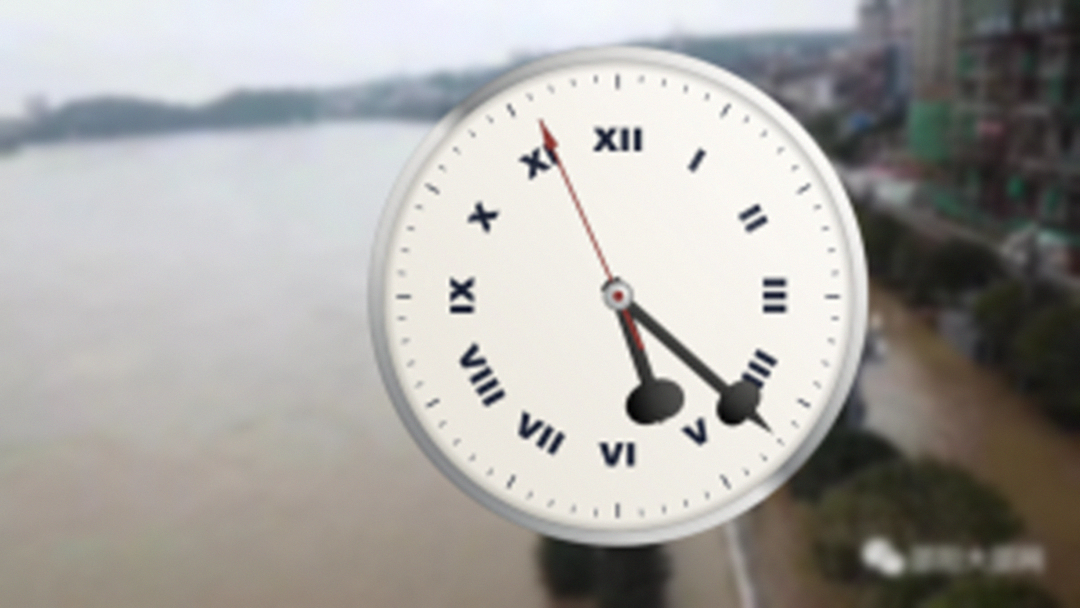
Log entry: 5h21m56s
